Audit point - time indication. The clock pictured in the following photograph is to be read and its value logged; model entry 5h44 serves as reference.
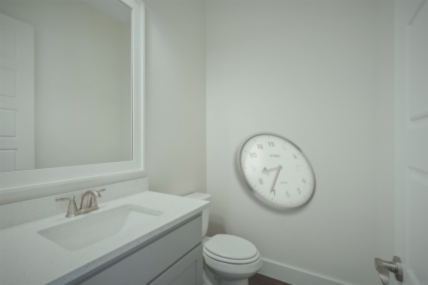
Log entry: 8h36
